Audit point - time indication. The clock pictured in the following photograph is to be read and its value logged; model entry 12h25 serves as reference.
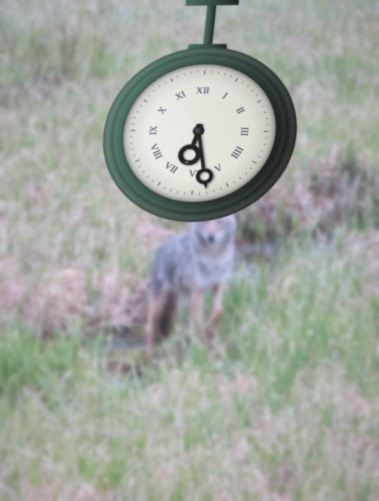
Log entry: 6h28
